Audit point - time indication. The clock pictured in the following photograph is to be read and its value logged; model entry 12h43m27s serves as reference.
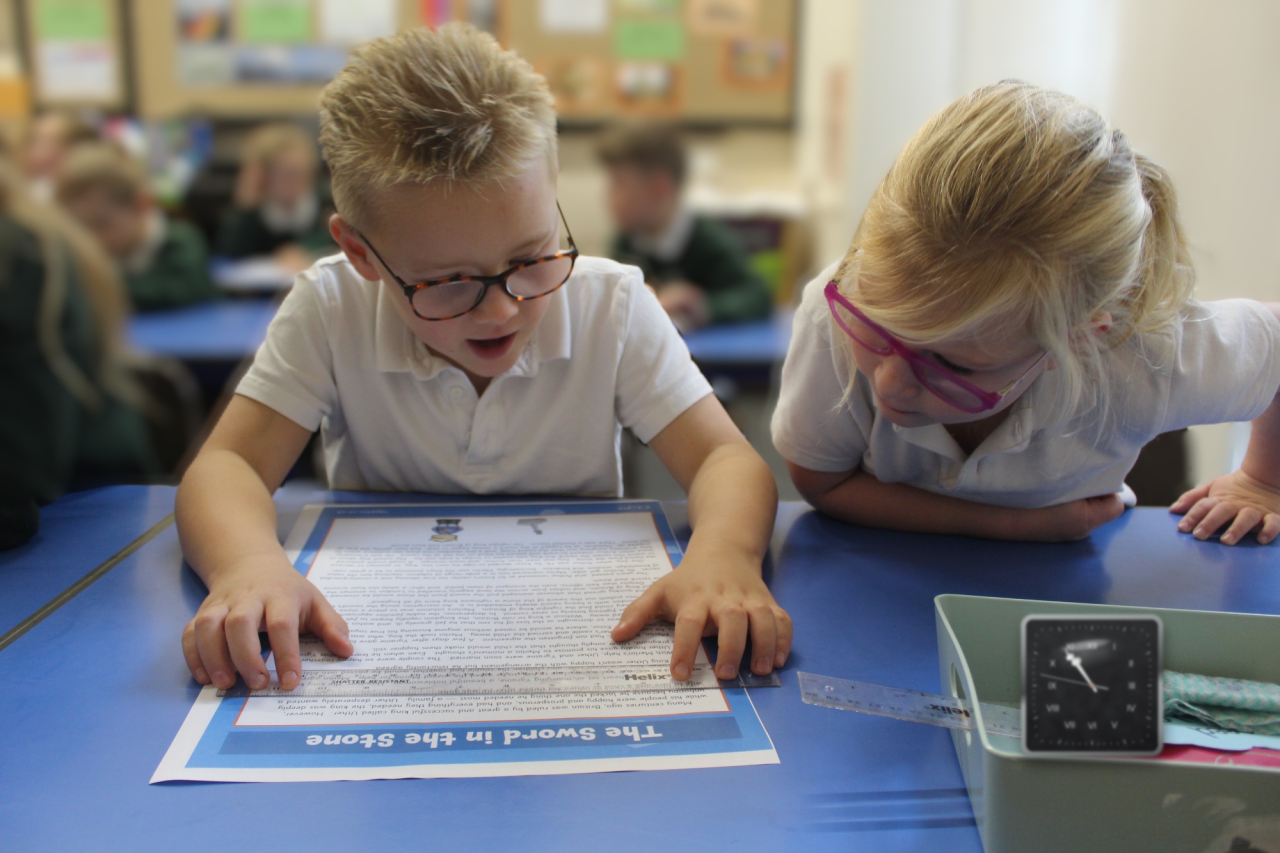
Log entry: 10h53m47s
